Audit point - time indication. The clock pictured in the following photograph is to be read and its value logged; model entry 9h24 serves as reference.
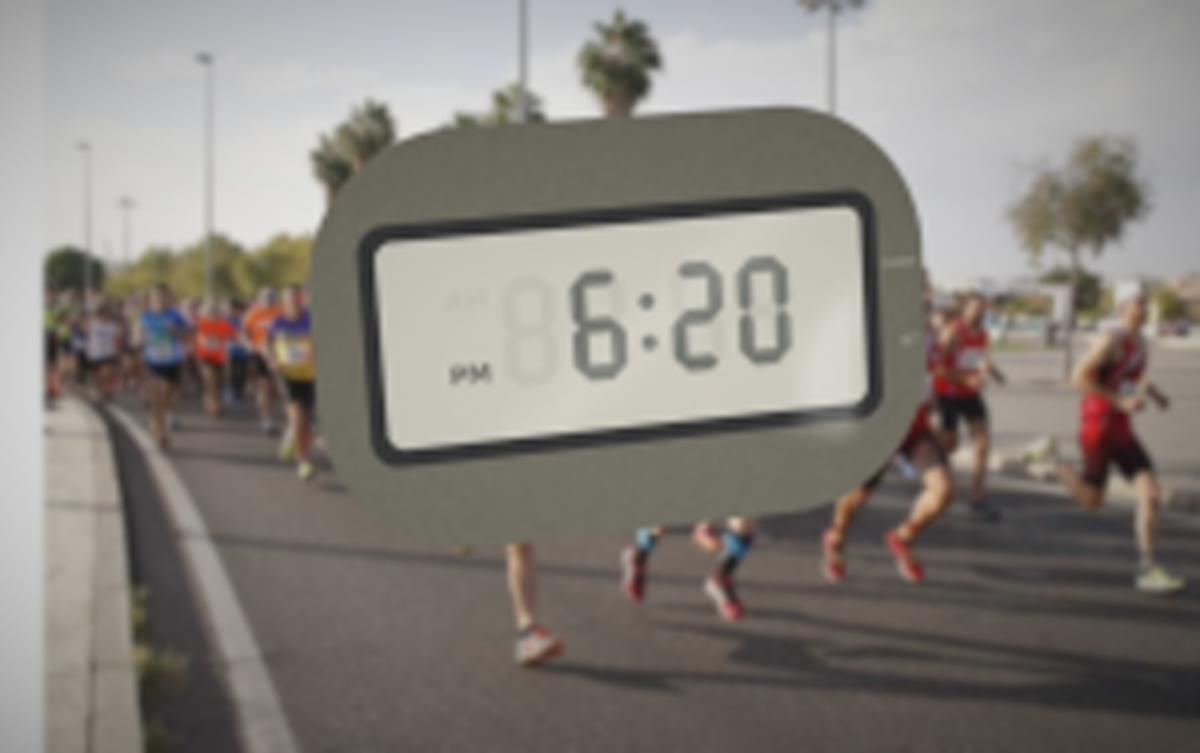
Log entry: 6h20
